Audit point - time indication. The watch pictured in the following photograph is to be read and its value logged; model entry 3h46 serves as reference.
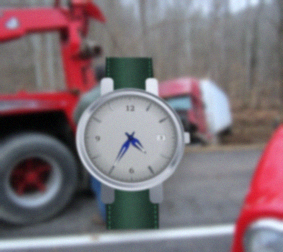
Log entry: 4h35
